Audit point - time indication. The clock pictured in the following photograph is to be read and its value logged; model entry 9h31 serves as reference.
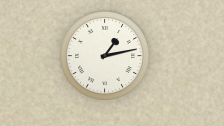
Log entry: 1h13
